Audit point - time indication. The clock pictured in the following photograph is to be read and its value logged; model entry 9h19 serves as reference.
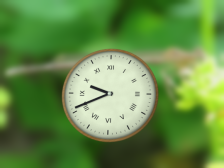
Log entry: 9h41
